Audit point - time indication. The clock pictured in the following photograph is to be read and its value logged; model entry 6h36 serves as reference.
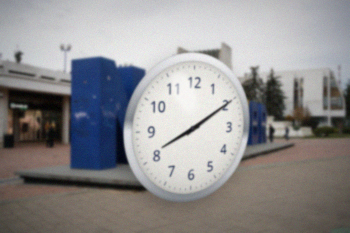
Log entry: 8h10
